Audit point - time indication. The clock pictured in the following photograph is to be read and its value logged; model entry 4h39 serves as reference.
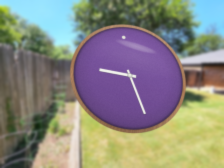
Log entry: 9h28
